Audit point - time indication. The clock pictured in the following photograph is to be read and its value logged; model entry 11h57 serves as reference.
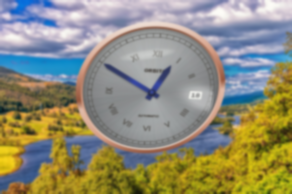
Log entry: 12h50
